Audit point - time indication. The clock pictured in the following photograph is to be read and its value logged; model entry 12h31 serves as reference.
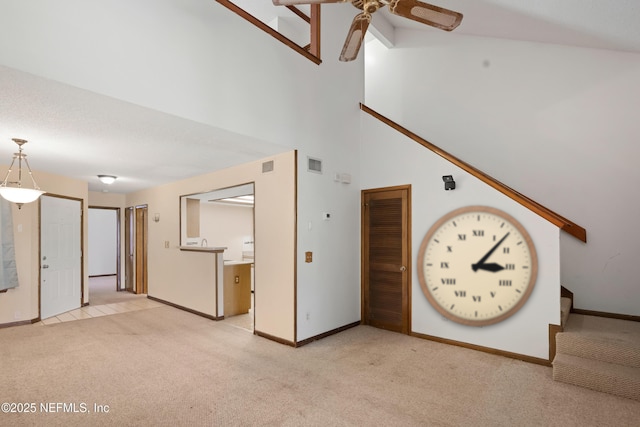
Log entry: 3h07
